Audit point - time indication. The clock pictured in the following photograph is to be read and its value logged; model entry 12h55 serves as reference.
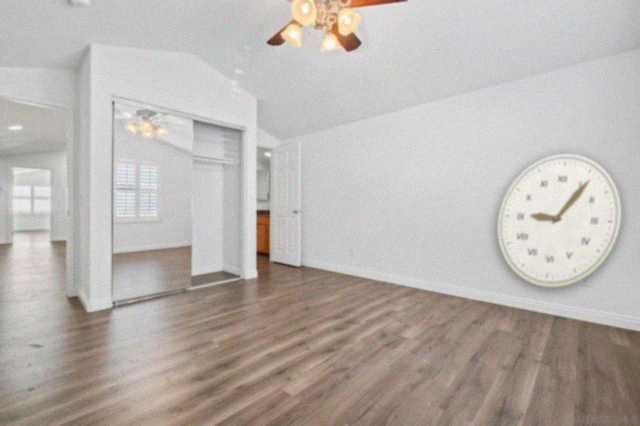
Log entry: 9h06
